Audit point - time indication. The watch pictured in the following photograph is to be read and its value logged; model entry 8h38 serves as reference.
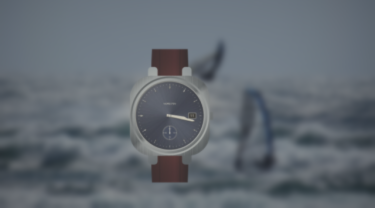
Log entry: 3h17
